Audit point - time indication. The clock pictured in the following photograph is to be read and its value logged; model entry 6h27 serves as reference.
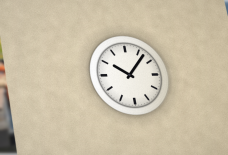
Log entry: 10h07
